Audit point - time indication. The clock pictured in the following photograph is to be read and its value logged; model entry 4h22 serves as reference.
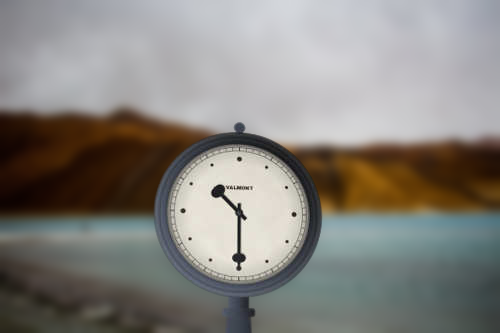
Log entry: 10h30
